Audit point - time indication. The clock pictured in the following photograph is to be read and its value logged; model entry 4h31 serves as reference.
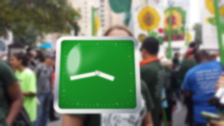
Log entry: 3h43
